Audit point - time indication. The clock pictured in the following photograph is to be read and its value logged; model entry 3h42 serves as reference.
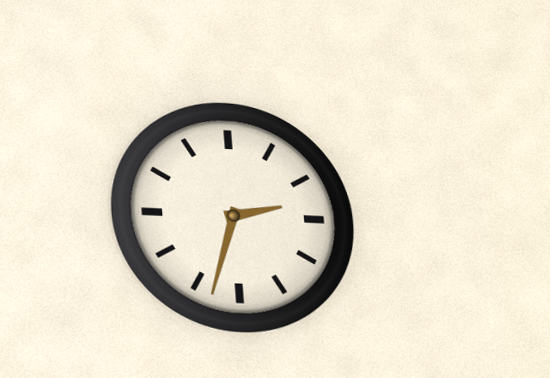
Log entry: 2h33
